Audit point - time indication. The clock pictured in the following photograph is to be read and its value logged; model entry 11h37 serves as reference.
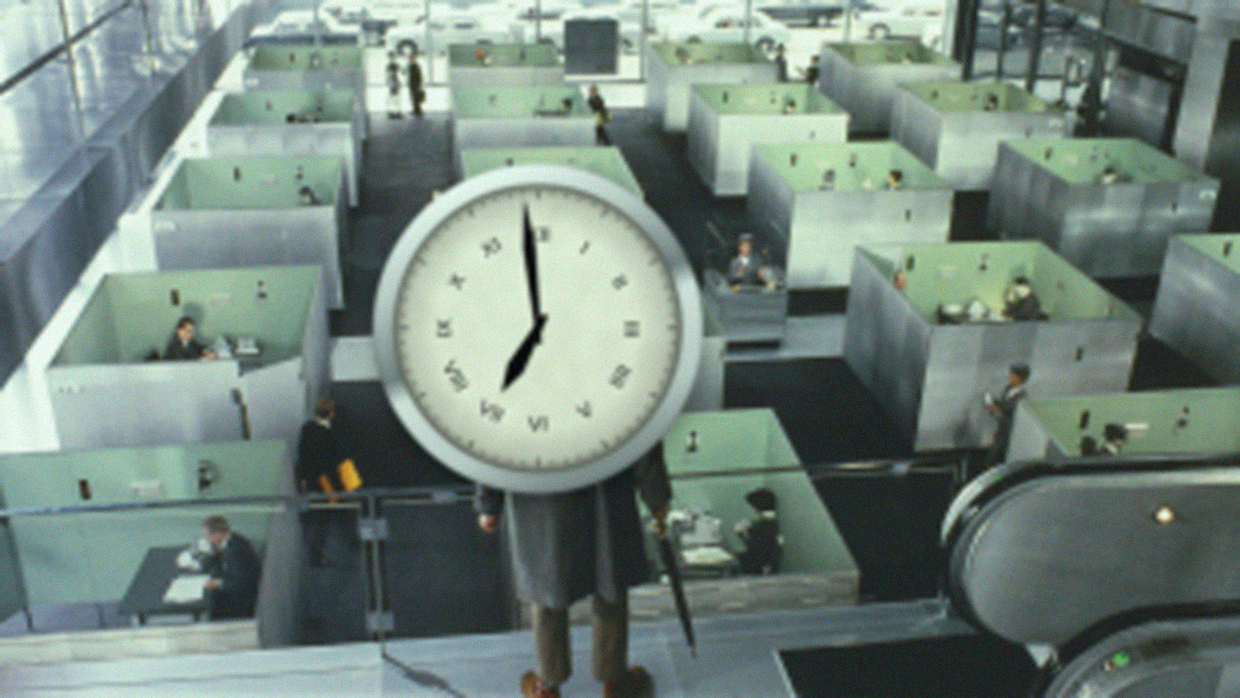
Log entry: 6h59
